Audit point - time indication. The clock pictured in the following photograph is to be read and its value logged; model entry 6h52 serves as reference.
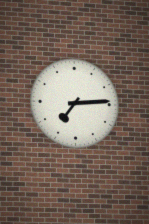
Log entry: 7h14
